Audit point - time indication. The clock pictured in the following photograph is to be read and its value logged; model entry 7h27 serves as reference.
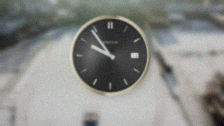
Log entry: 9h54
